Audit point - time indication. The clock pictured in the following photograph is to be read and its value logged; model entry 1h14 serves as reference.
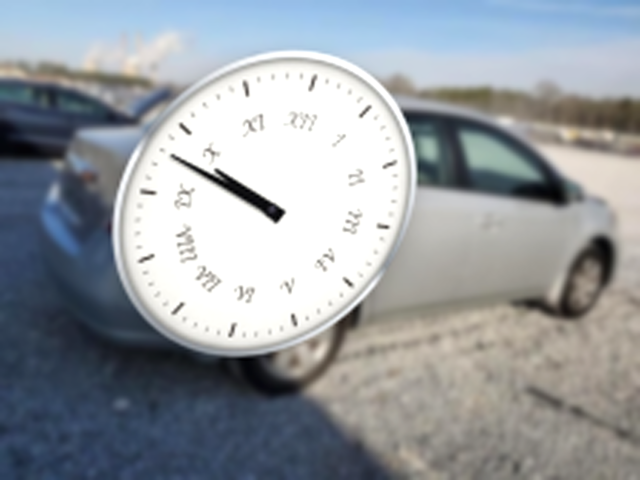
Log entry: 9h48
